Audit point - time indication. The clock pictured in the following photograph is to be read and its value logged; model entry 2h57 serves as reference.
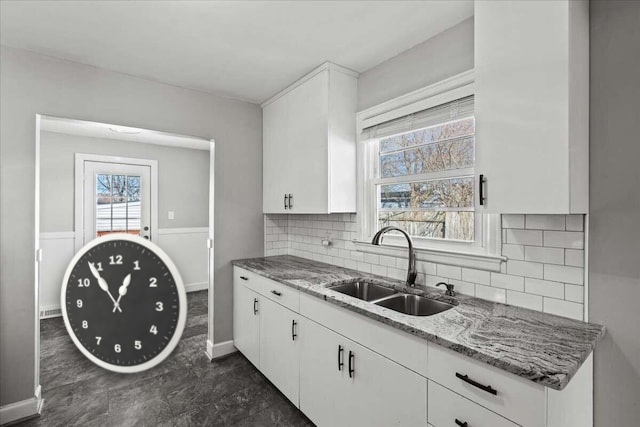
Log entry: 12h54
